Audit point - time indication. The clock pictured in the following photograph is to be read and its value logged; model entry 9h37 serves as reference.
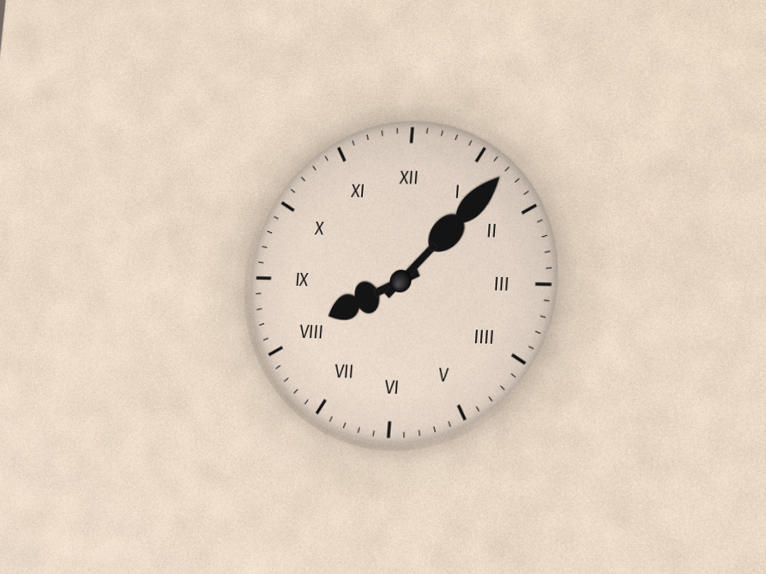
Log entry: 8h07
